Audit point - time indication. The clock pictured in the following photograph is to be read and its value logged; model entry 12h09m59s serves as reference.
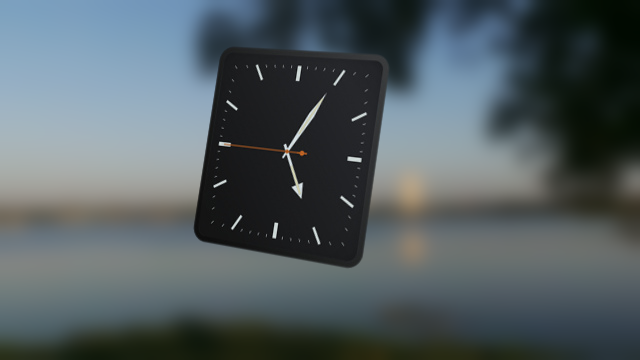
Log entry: 5h04m45s
